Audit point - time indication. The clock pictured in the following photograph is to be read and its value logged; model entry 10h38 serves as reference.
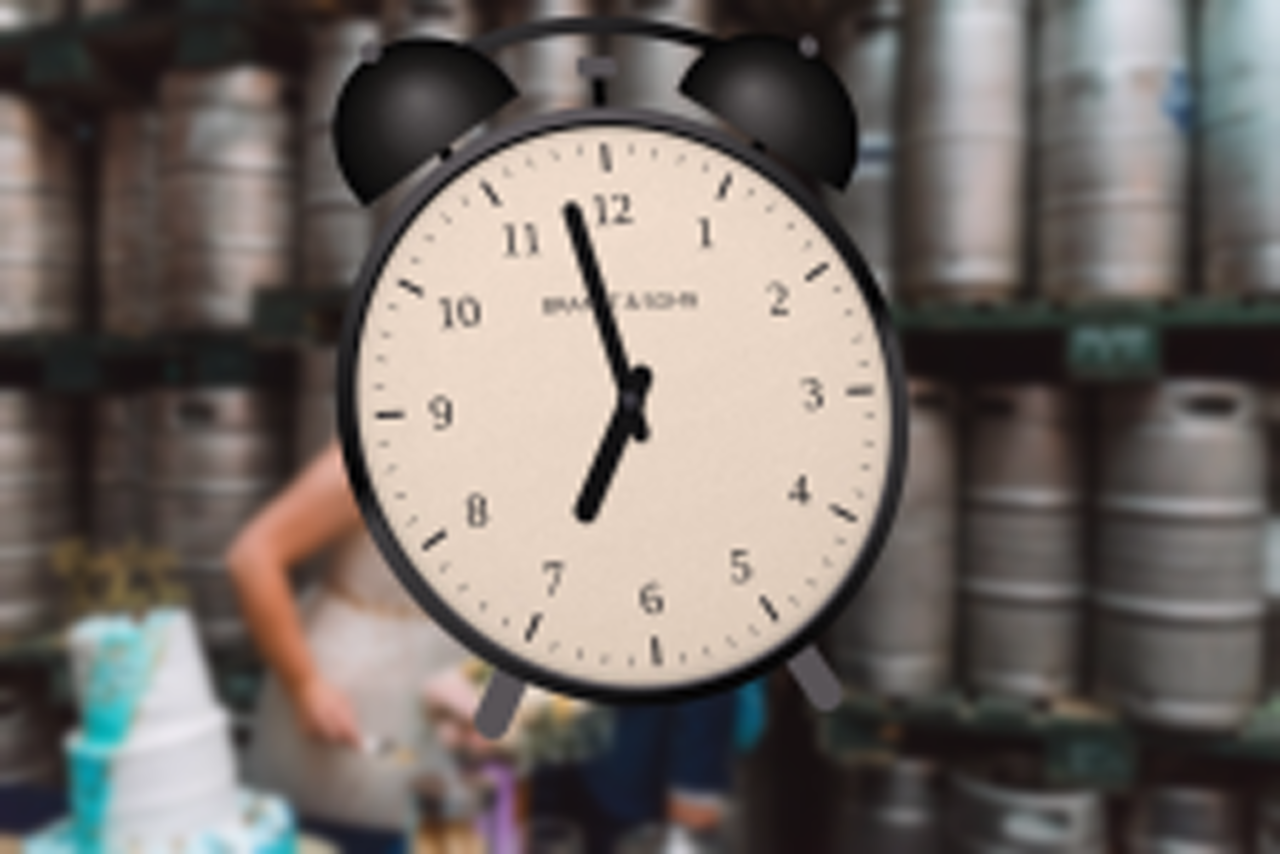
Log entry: 6h58
